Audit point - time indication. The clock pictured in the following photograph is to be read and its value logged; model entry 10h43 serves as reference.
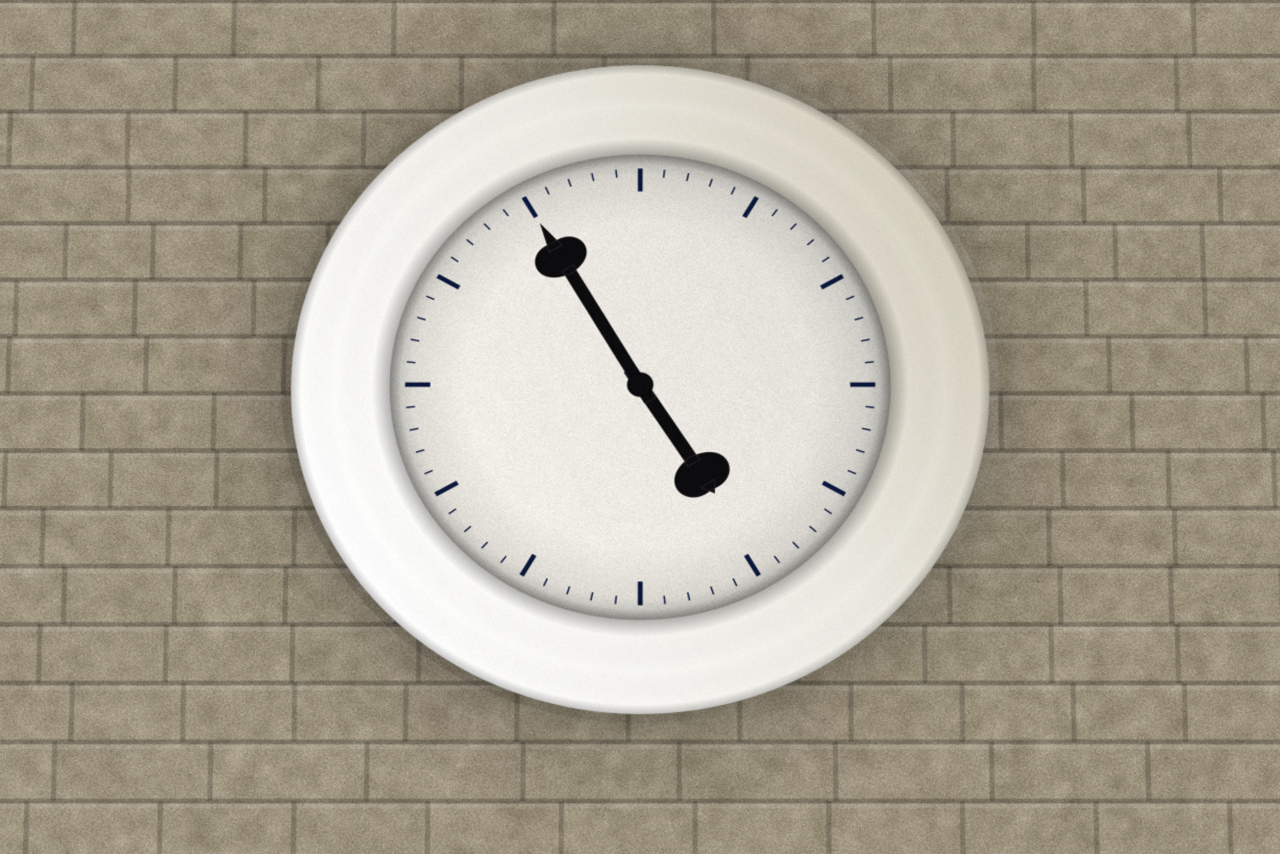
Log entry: 4h55
